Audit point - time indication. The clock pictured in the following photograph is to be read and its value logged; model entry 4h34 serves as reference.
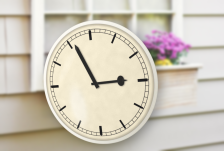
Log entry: 2h56
